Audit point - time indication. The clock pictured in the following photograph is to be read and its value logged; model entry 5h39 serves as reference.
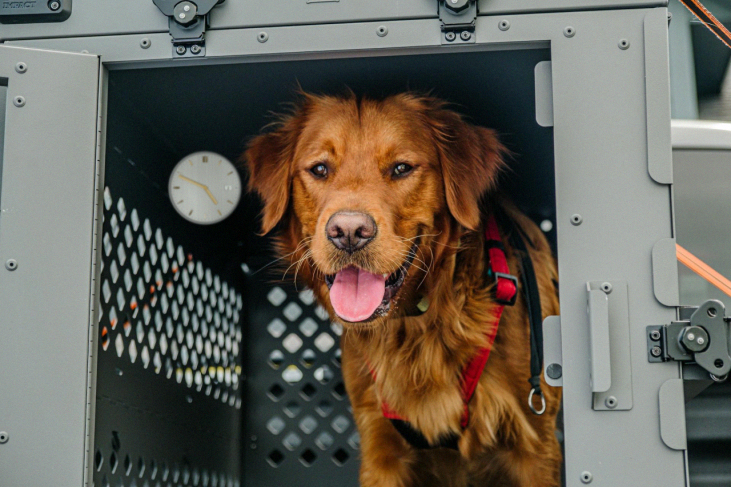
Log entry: 4h49
